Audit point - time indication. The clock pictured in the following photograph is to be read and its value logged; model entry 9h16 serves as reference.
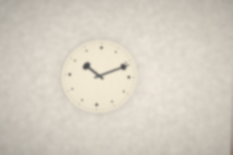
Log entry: 10h11
